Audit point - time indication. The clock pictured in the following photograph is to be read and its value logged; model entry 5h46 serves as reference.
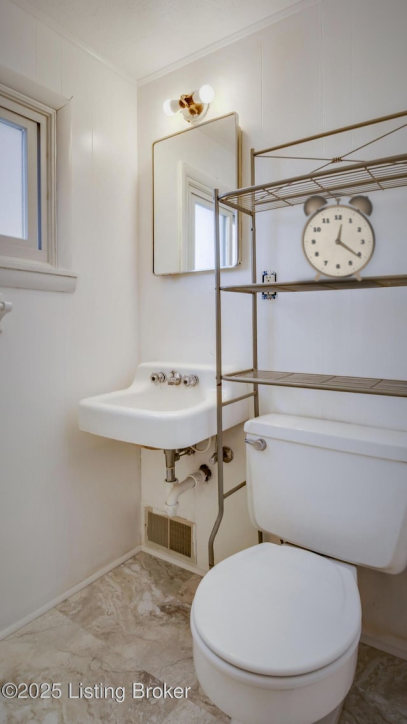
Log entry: 12h21
